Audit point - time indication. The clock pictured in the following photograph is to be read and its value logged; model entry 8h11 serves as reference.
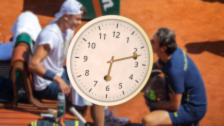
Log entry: 6h12
